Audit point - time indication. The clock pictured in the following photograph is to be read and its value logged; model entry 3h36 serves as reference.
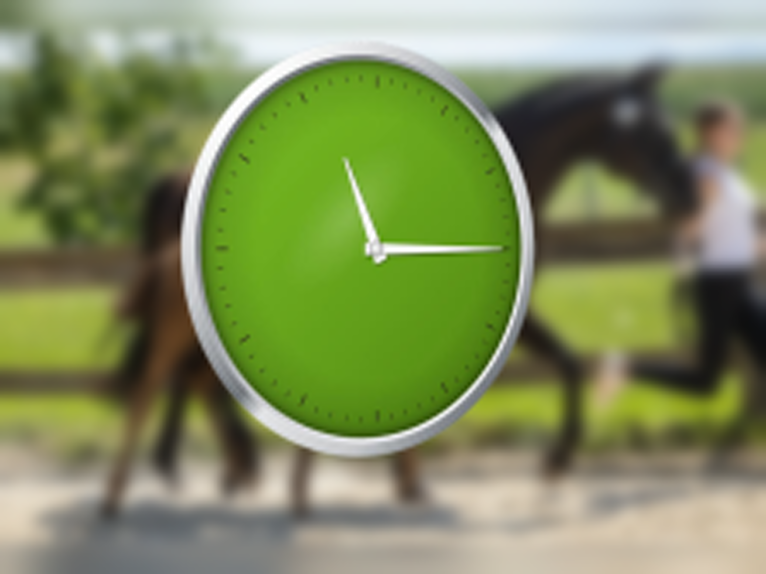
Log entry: 11h15
